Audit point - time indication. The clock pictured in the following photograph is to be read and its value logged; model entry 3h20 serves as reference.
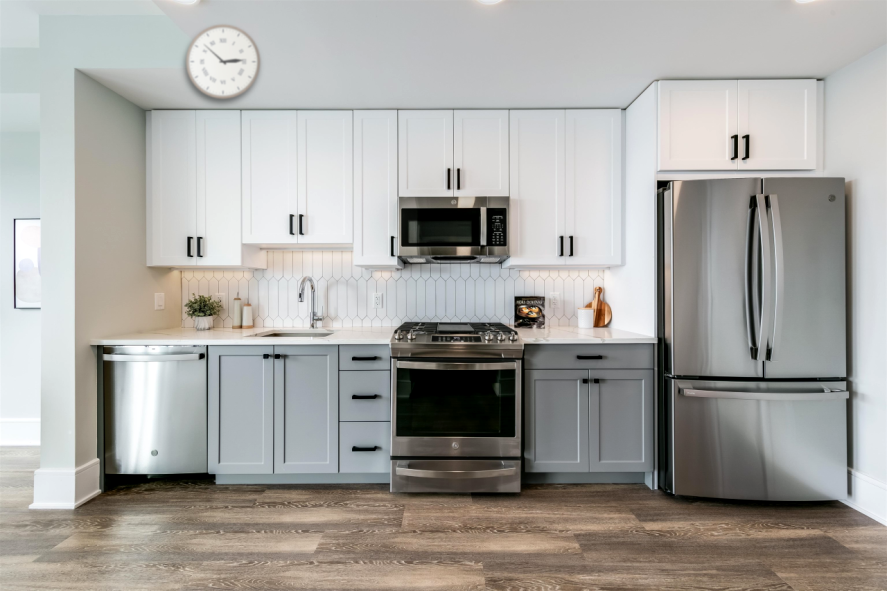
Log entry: 2h52
